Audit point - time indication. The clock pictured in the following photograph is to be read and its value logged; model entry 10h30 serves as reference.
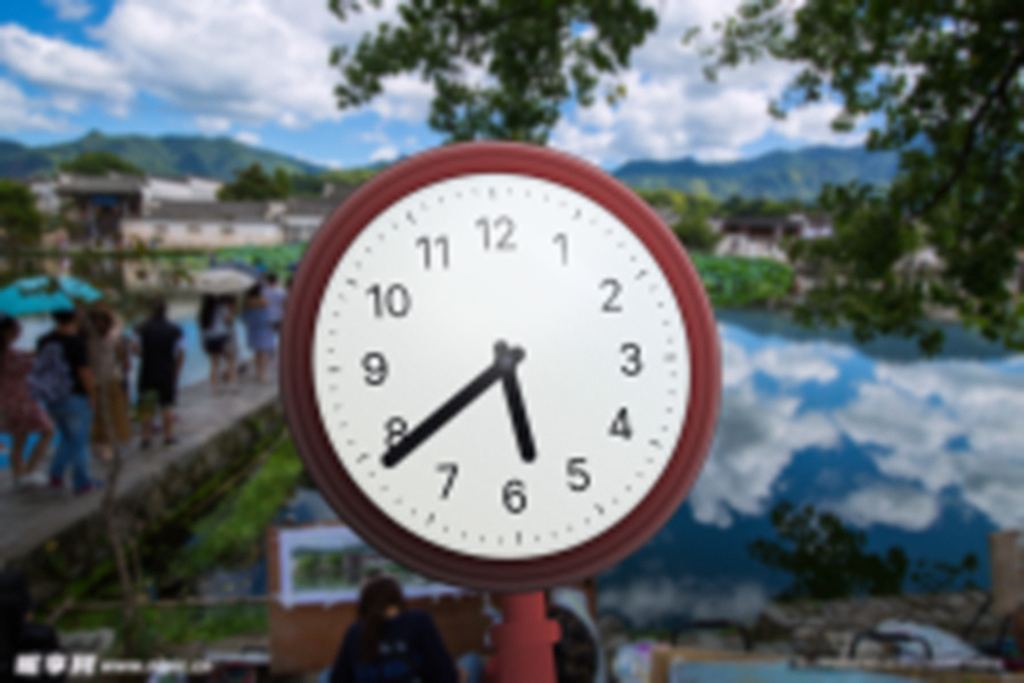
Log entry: 5h39
